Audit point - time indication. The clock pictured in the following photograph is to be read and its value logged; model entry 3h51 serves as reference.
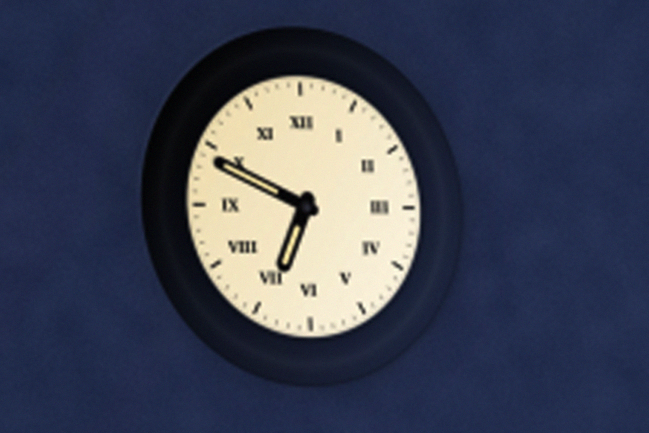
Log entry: 6h49
